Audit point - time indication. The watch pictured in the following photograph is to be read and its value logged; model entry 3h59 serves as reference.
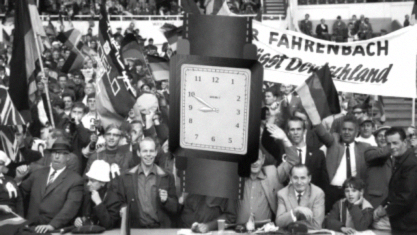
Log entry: 8h50
